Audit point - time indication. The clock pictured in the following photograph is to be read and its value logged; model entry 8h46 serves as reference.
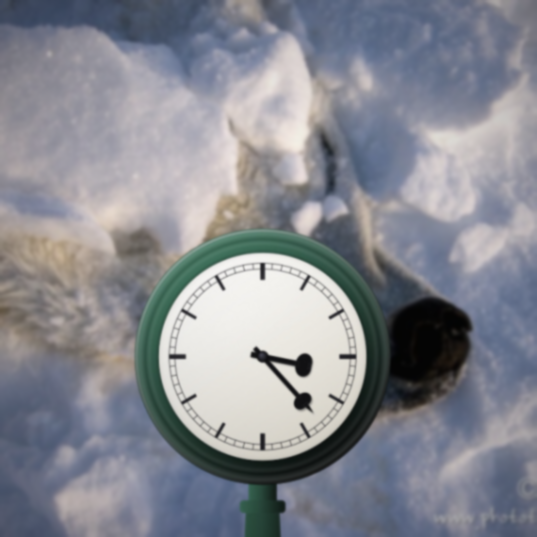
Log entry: 3h23
